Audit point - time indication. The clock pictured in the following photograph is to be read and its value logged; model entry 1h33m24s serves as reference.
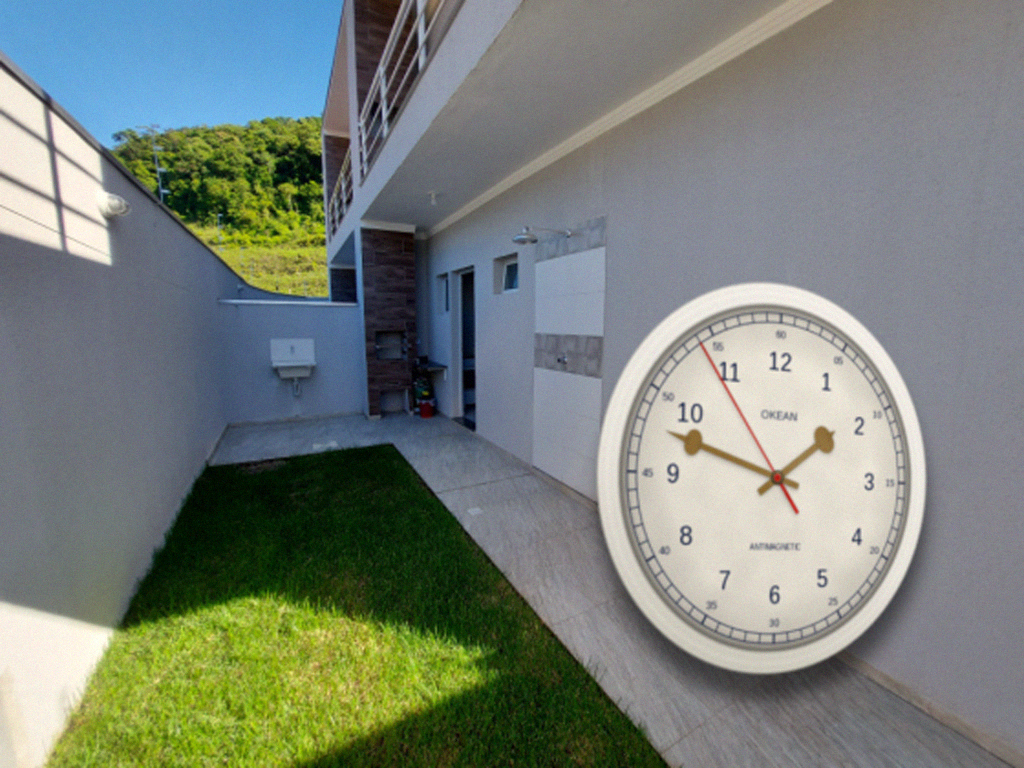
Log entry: 1h47m54s
